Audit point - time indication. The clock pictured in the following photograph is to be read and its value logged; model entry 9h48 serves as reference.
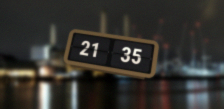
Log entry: 21h35
